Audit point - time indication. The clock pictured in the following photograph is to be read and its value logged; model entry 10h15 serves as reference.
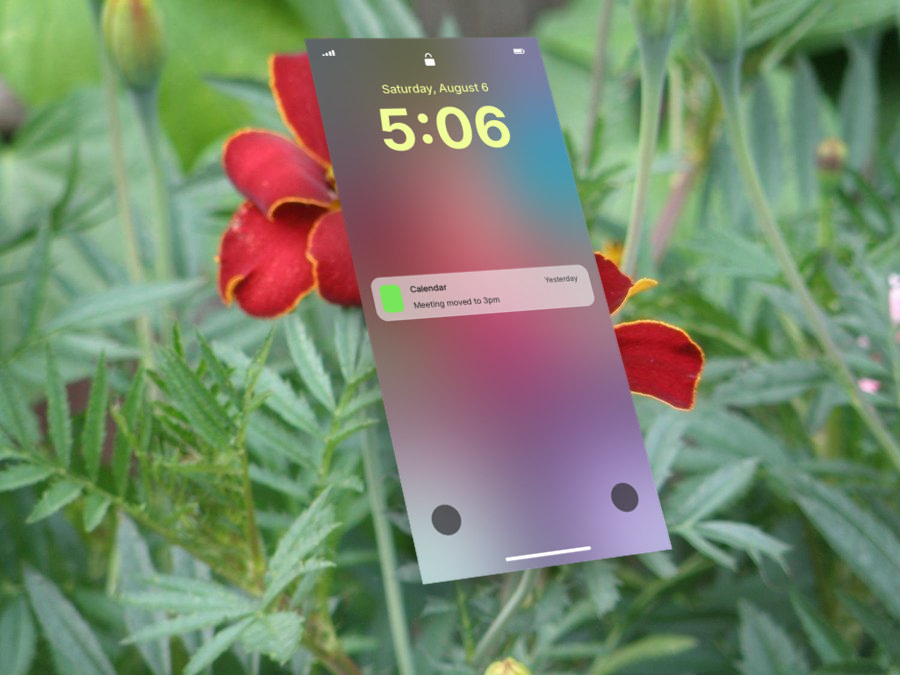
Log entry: 5h06
